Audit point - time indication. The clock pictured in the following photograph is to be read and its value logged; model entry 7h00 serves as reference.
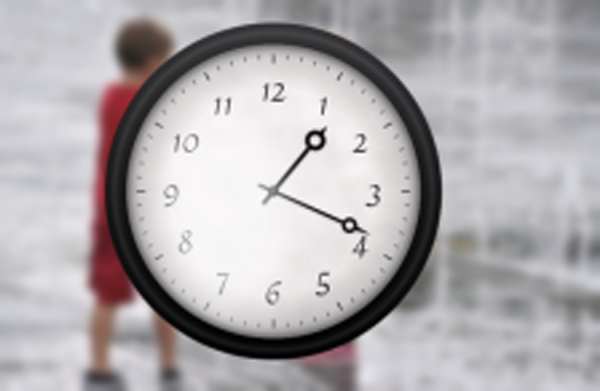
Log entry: 1h19
